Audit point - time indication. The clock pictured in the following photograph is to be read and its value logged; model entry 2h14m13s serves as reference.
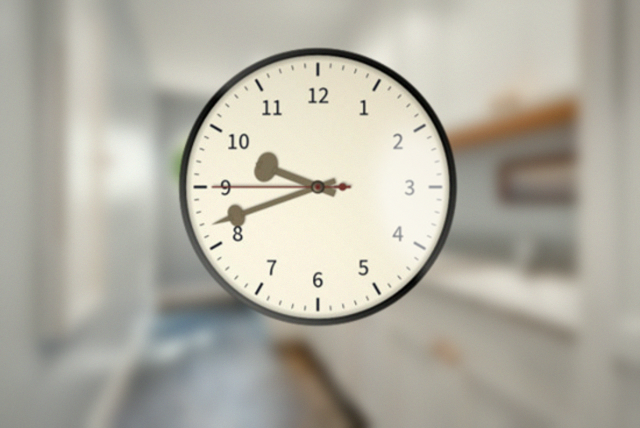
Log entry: 9h41m45s
